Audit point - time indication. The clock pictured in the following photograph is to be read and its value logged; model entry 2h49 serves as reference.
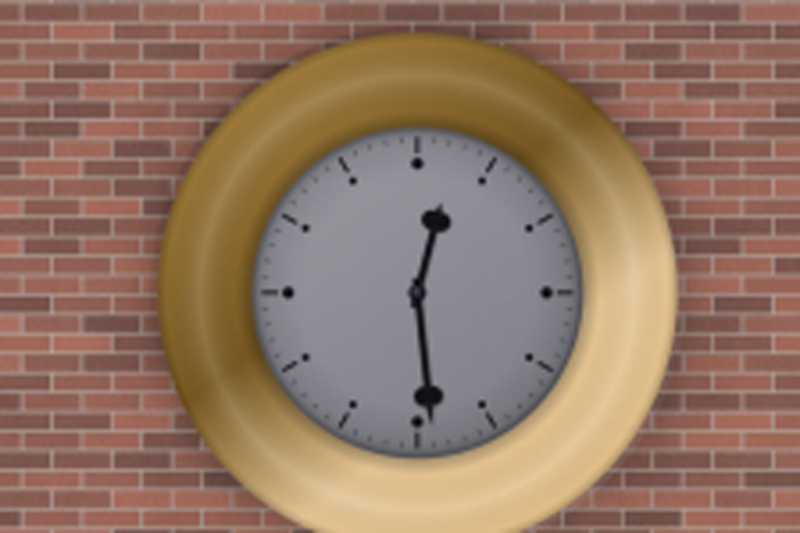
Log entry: 12h29
